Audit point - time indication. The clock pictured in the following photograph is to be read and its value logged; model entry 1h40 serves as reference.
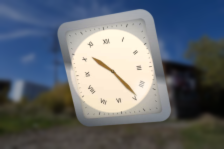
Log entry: 10h24
